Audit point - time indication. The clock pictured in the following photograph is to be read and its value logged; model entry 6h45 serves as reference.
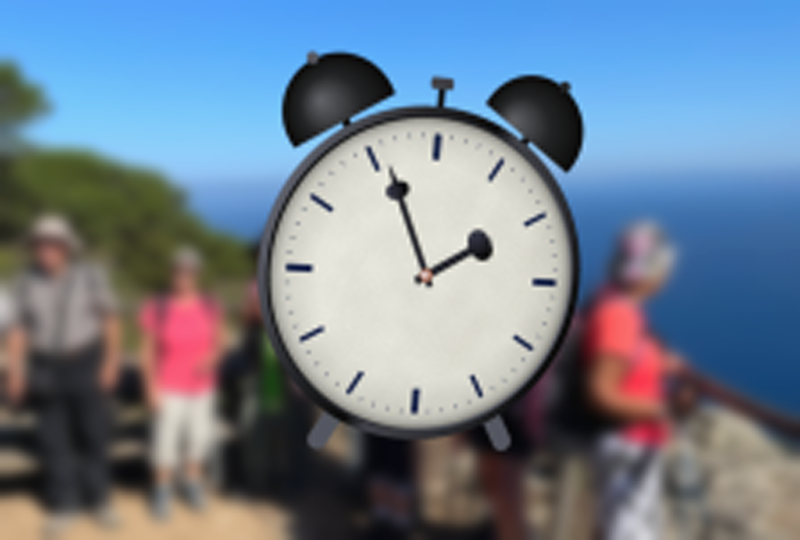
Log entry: 1h56
